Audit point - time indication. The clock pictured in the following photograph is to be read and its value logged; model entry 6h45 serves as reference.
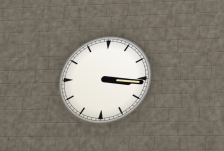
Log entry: 3h16
